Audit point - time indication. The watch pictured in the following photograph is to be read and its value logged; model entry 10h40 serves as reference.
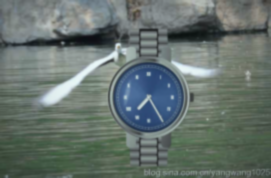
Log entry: 7h25
